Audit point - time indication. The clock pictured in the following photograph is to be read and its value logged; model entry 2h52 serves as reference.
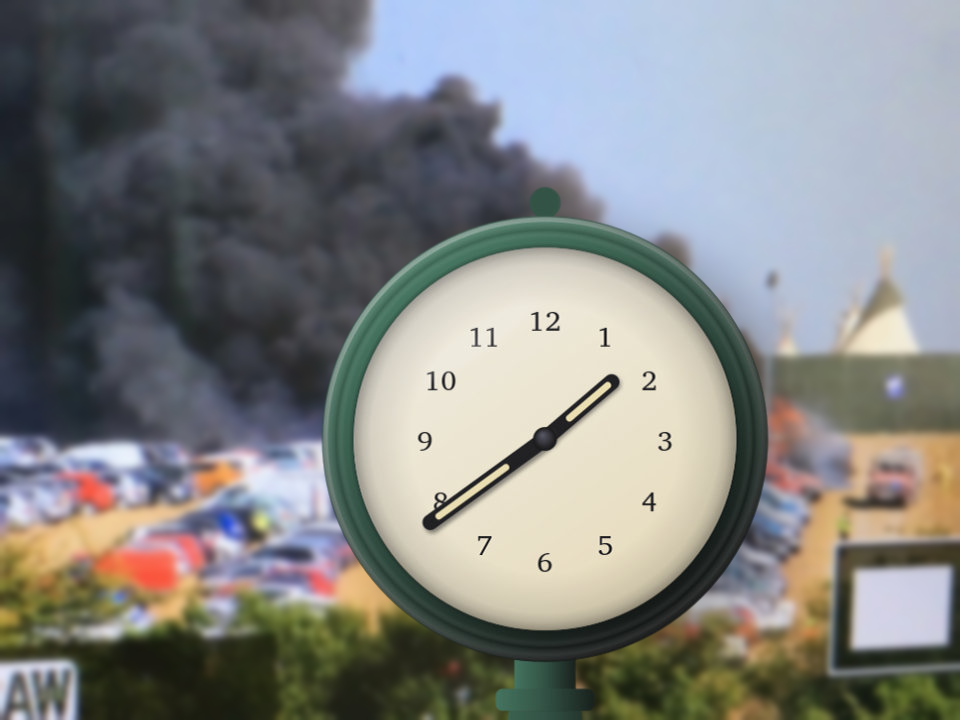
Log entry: 1h39
